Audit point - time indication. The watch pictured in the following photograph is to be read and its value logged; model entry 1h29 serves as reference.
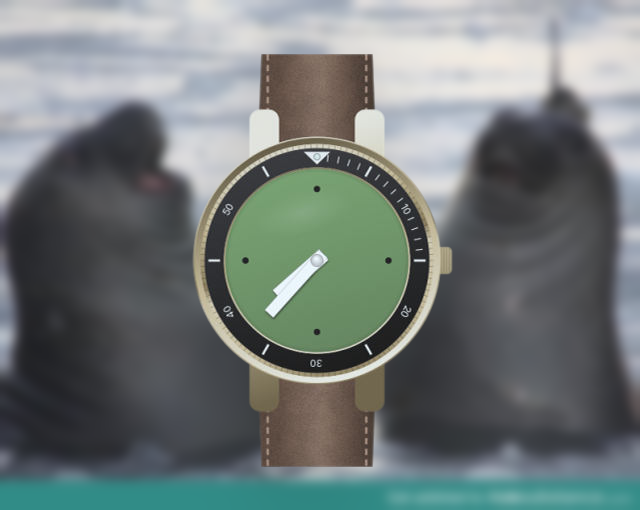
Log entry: 7h37
